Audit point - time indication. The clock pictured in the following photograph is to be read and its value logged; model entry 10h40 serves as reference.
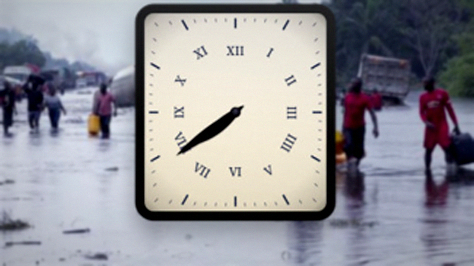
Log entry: 7h39
